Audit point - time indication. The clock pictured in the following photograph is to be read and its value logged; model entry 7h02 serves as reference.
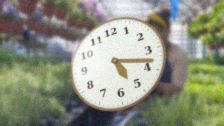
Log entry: 5h18
